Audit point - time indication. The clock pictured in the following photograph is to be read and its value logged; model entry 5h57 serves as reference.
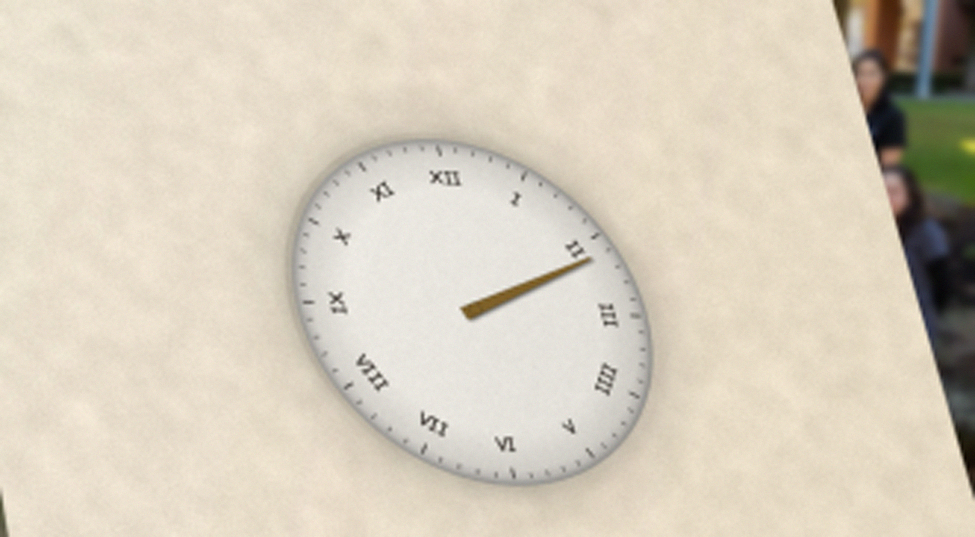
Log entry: 2h11
